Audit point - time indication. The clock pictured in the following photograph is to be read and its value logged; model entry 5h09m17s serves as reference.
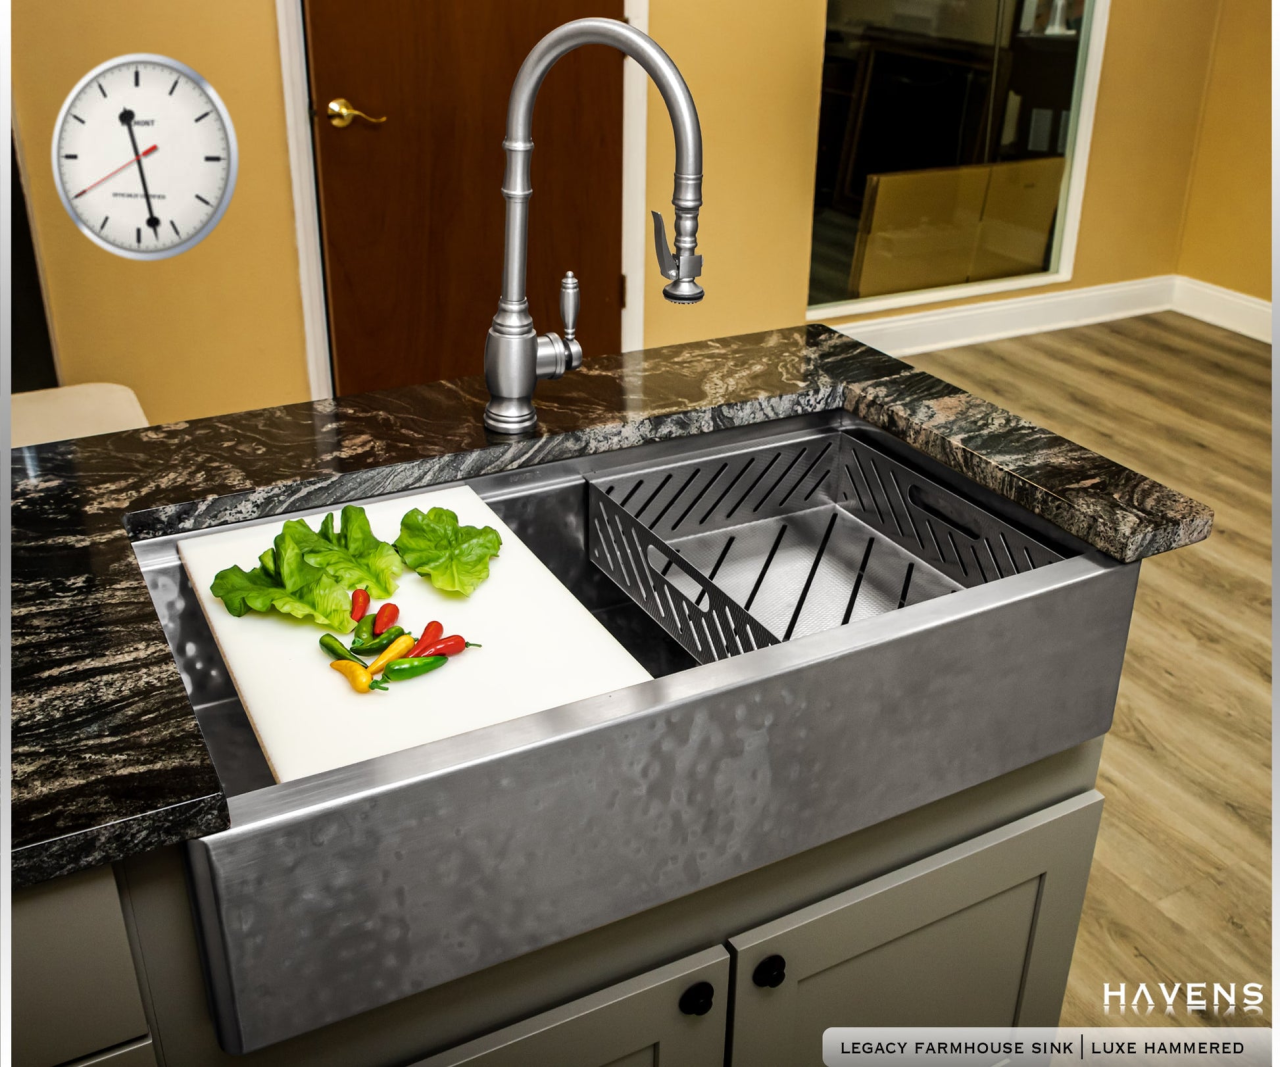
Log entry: 11h27m40s
